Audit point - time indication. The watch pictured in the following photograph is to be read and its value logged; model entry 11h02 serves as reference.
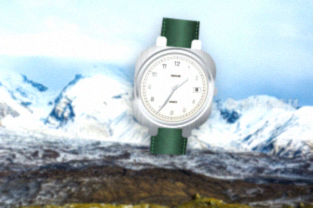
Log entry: 1h35
